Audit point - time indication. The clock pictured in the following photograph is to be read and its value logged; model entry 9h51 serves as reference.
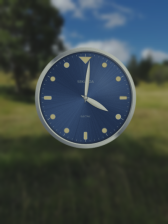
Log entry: 4h01
